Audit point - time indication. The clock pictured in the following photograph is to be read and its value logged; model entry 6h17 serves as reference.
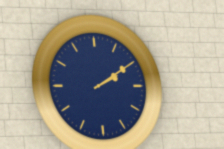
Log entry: 2h10
